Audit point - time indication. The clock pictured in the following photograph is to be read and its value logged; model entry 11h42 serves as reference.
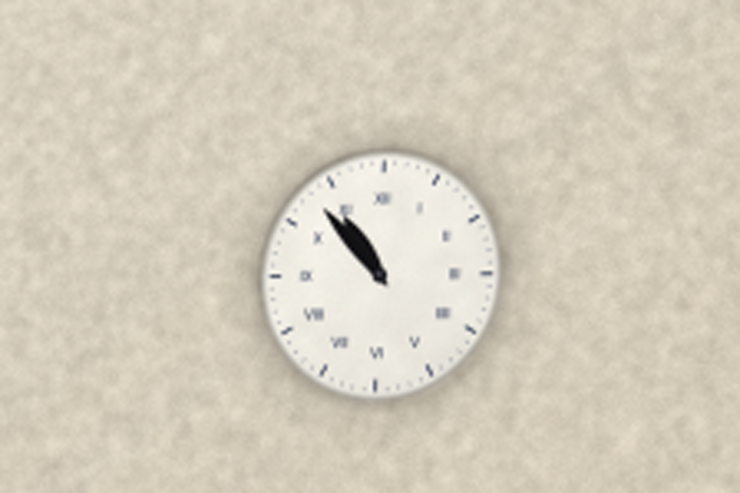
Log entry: 10h53
